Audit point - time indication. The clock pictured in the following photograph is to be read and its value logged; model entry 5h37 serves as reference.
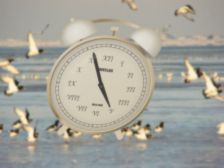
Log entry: 4h56
